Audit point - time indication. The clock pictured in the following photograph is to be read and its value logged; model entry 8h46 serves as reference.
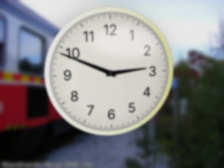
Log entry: 2h49
